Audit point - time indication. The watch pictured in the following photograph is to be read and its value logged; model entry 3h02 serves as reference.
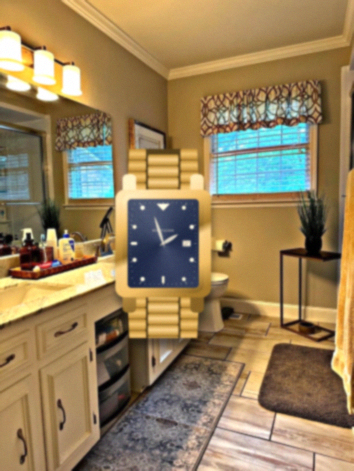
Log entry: 1h57
